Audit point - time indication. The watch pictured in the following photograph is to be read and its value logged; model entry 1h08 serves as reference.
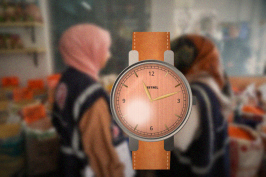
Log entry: 11h12
